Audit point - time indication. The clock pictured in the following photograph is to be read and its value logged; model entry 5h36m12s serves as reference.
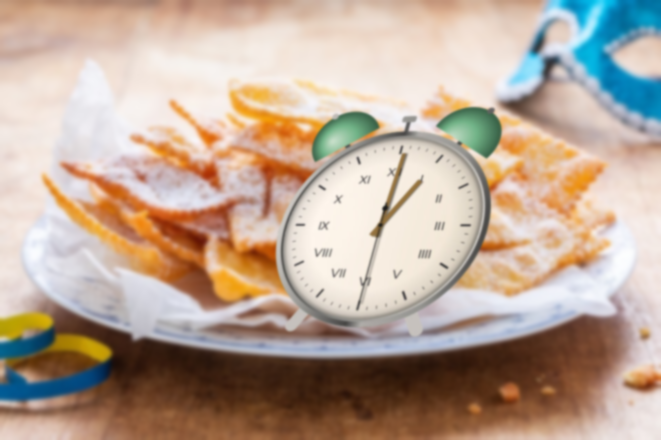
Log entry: 1h00m30s
